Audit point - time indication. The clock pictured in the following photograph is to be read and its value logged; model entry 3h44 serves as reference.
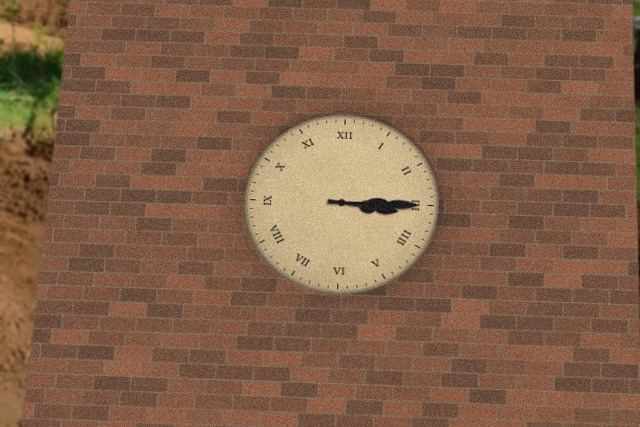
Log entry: 3h15
